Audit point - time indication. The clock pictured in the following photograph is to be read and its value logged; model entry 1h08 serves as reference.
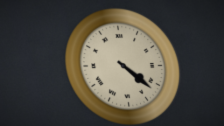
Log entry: 4h22
